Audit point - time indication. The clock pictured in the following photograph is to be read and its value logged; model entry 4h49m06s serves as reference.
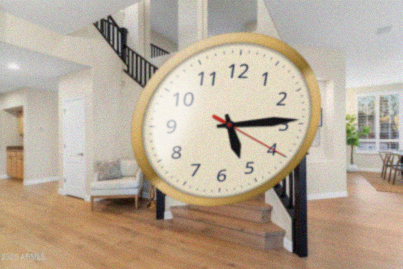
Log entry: 5h14m20s
